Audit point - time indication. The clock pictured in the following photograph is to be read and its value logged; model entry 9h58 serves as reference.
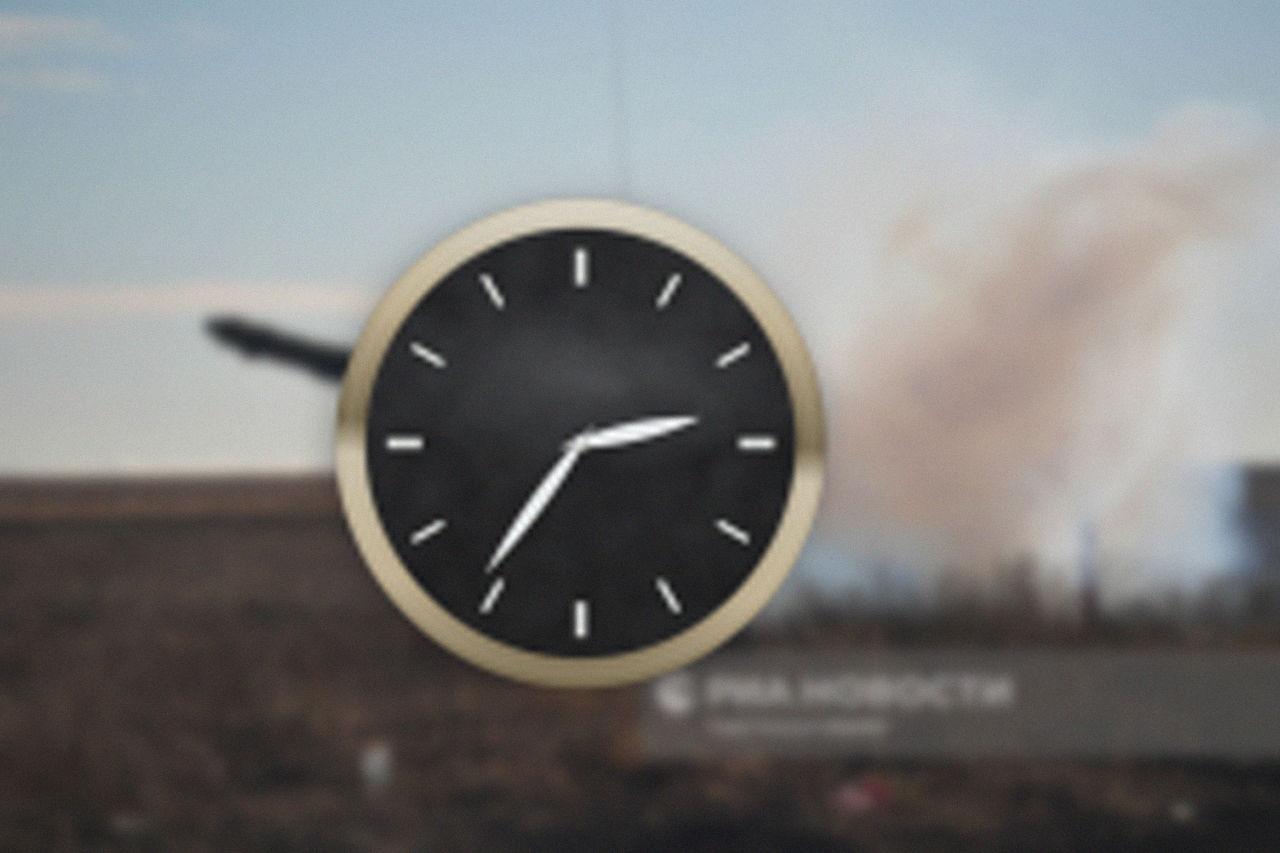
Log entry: 2h36
